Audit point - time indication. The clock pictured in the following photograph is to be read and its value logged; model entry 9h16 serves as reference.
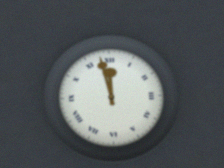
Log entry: 11h58
